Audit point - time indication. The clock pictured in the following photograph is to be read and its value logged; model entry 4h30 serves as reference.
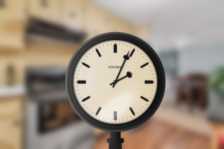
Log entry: 2h04
